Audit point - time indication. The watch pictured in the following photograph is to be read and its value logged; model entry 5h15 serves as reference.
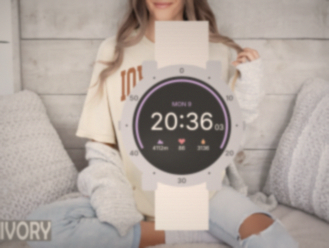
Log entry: 20h36
